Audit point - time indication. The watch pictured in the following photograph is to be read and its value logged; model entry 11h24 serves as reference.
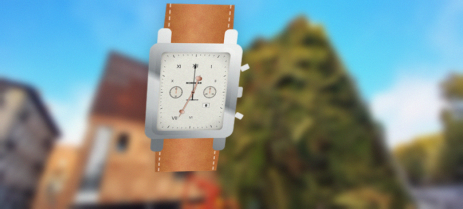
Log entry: 12h34
